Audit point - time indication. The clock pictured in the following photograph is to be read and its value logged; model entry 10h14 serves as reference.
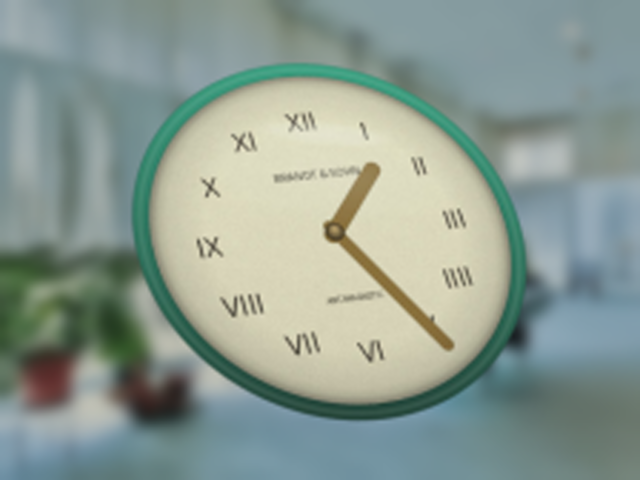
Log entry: 1h25
